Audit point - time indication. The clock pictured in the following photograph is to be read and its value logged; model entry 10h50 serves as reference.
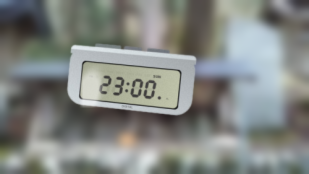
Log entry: 23h00
